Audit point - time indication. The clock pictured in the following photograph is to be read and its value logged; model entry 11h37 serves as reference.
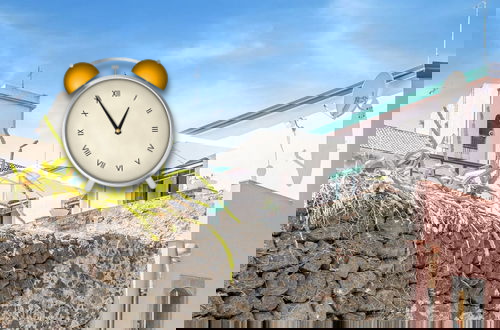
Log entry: 12h55
